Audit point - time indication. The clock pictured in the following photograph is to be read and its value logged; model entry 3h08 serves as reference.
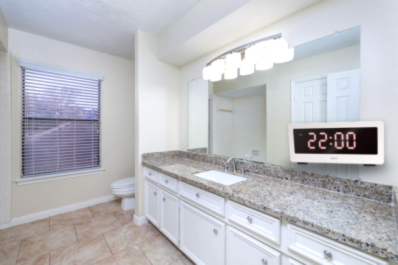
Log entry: 22h00
